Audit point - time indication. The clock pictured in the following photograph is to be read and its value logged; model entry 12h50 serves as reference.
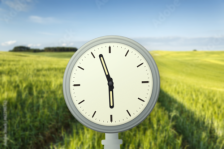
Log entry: 5h57
